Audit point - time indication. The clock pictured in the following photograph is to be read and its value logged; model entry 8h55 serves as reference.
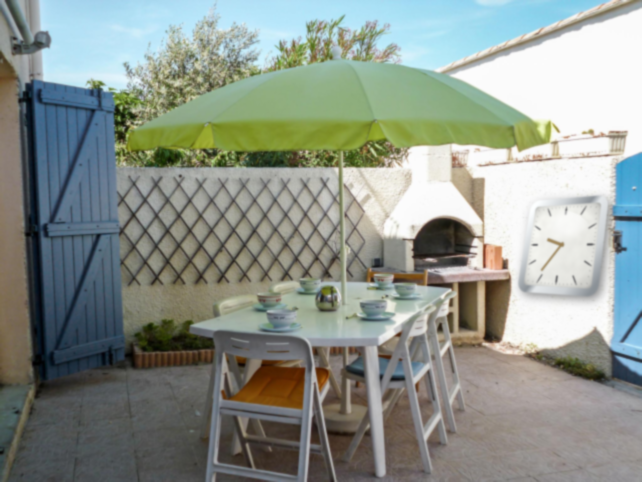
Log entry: 9h36
